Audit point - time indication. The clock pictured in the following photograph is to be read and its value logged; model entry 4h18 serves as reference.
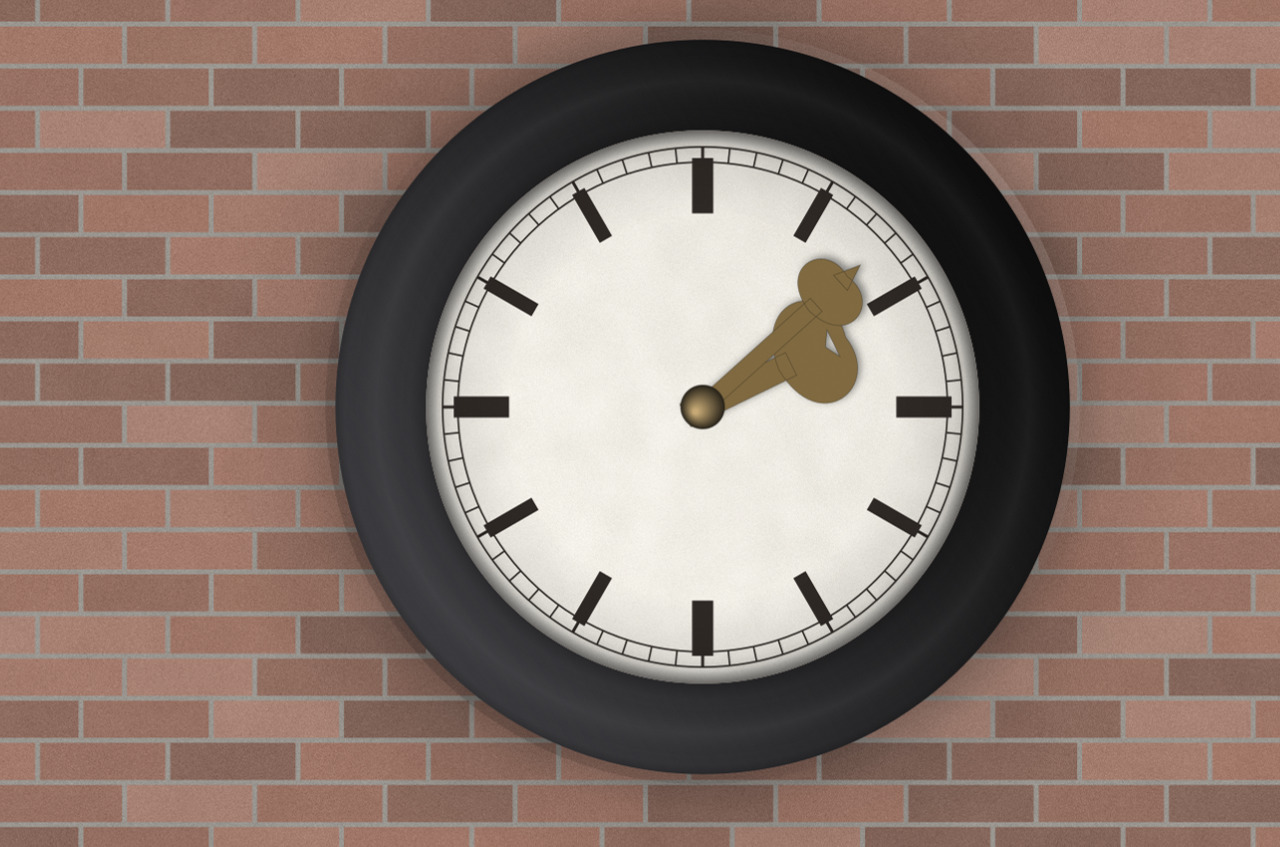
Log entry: 2h08
